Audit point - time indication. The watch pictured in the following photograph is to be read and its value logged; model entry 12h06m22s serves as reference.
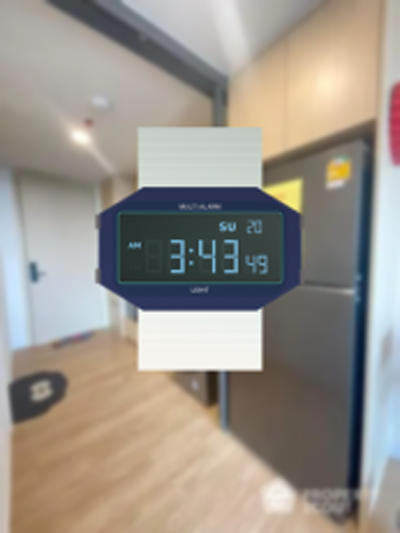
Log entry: 3h43m49s
